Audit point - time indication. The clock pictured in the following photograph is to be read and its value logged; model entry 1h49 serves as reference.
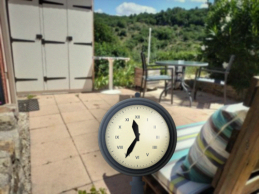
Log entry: 11h35
